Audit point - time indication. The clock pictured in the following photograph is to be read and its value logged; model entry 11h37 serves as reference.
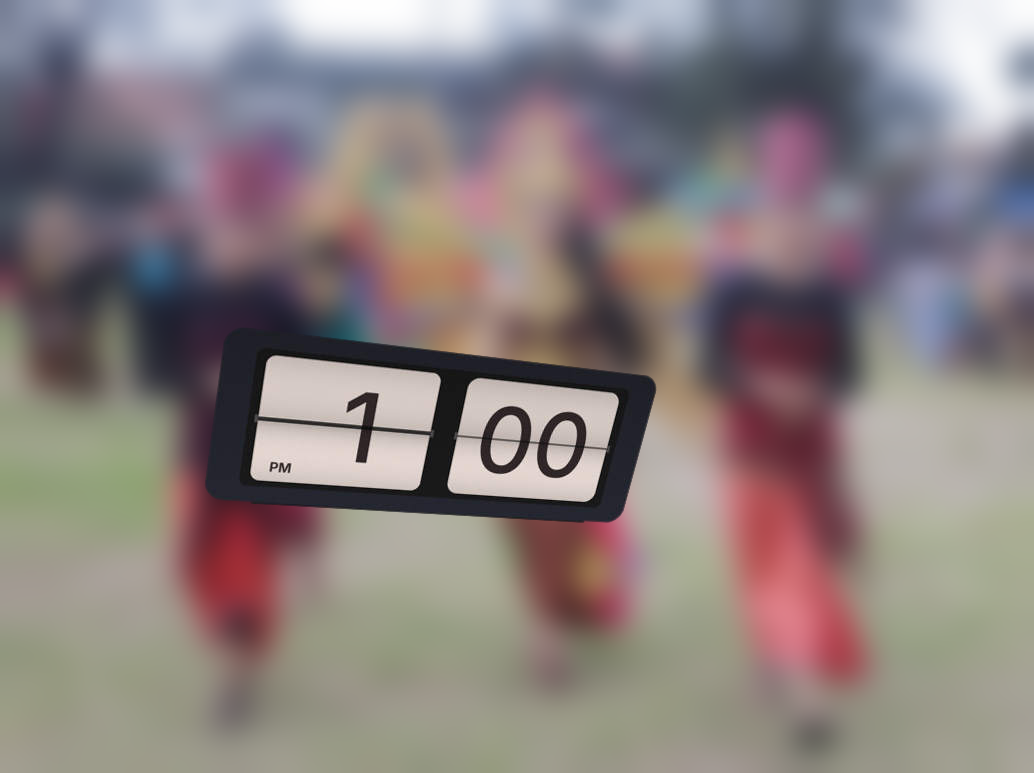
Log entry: 1h00
